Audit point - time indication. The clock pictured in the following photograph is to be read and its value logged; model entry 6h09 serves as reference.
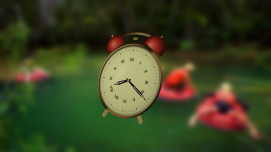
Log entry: 8h21
